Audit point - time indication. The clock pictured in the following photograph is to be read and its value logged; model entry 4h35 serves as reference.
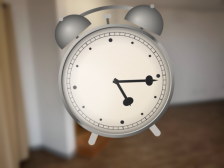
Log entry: 5h16
